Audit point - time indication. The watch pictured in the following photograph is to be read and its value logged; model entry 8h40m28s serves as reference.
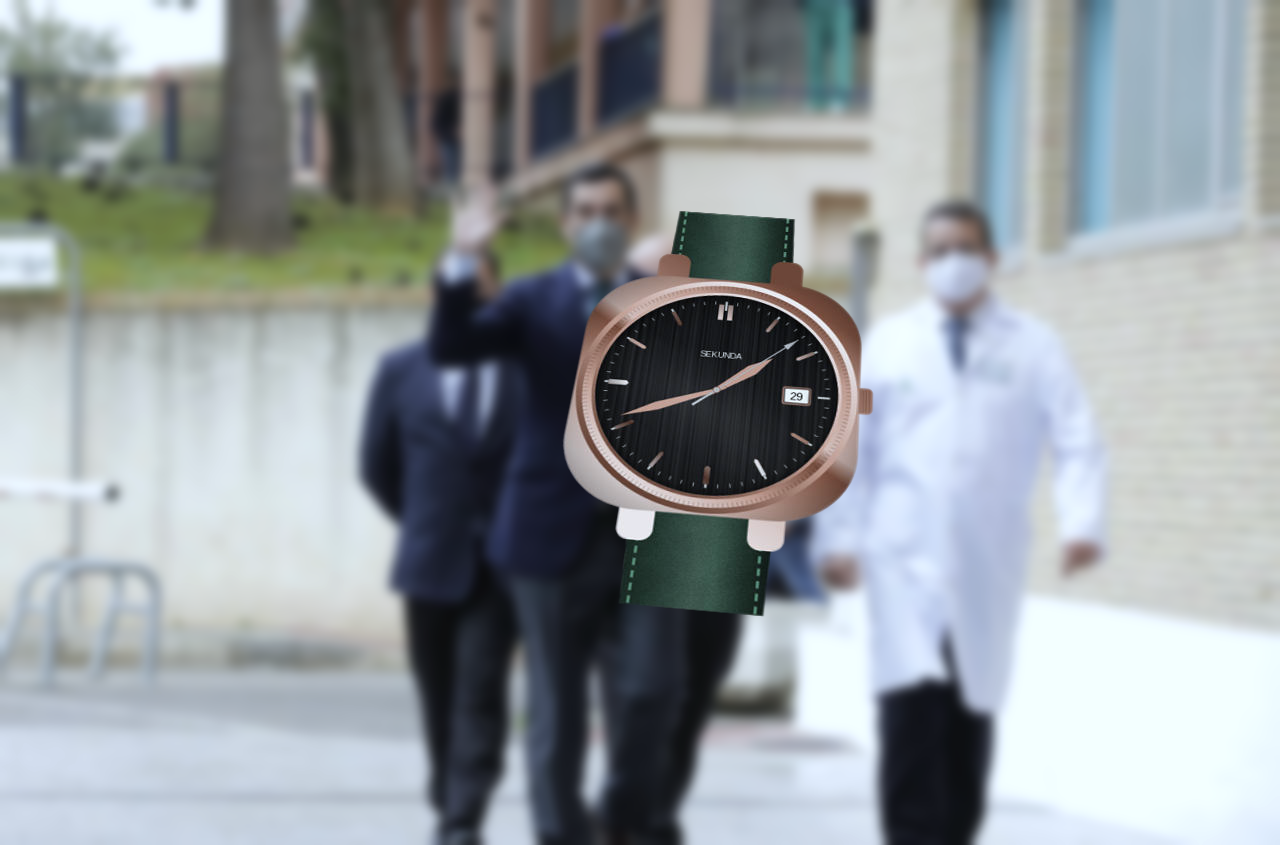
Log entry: 1h41m08s
